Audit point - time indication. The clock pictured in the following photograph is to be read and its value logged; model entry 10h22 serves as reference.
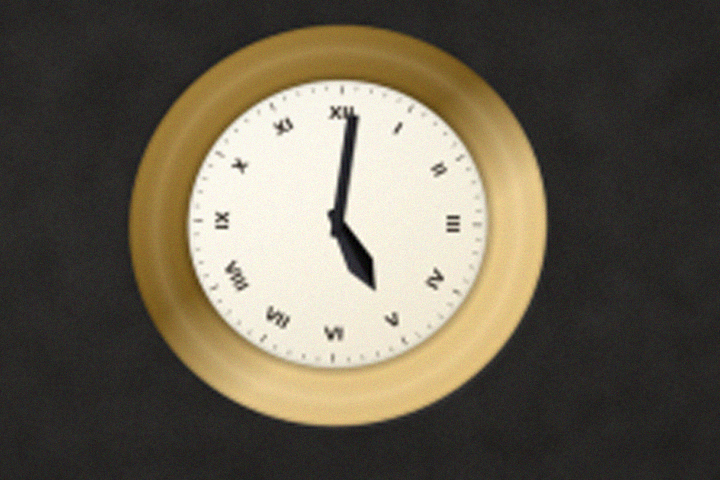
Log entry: 5h01
